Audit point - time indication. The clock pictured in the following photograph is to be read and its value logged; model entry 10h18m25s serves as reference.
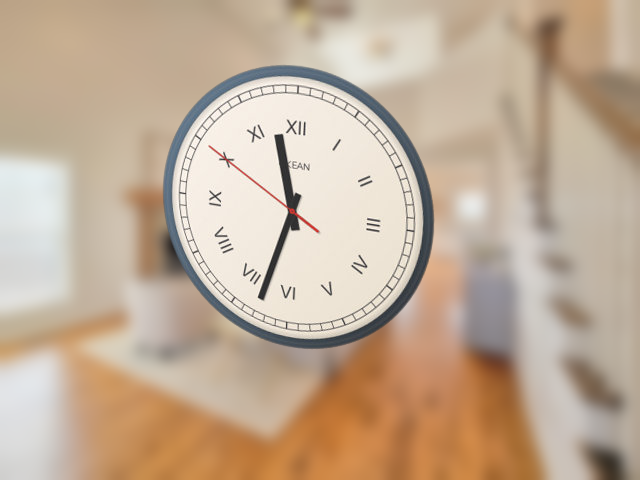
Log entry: 11h32m50s
